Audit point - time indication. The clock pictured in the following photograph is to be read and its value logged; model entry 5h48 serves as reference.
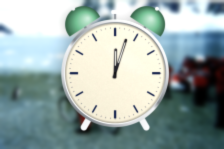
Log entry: 12h03
